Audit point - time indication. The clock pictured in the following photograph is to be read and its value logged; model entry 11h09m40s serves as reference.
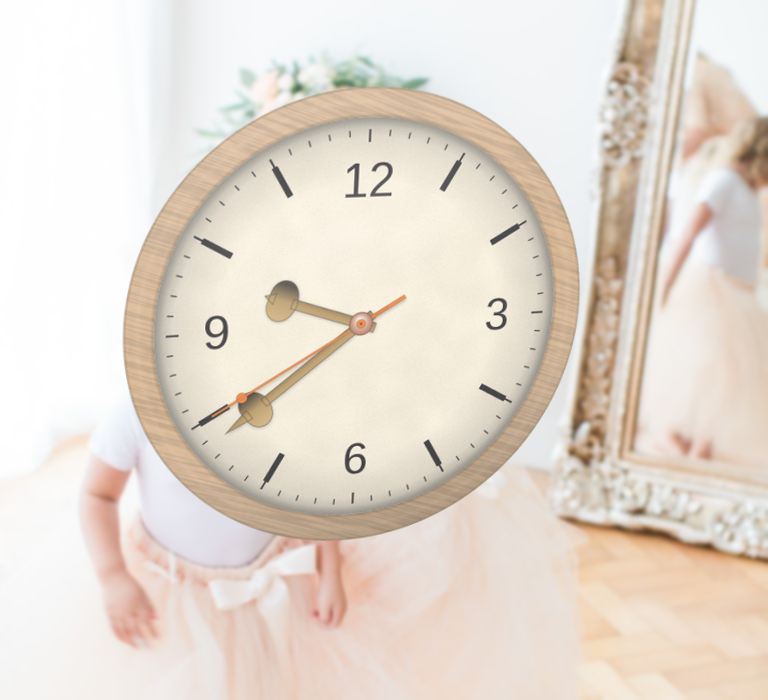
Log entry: 9h38m40s
